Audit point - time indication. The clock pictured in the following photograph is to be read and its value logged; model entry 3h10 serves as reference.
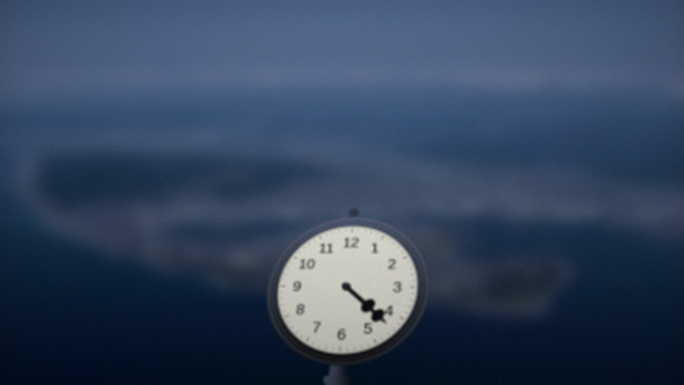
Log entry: 4h22
